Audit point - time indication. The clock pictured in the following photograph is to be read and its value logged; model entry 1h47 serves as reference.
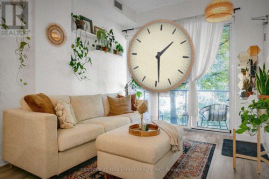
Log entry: 1h29
